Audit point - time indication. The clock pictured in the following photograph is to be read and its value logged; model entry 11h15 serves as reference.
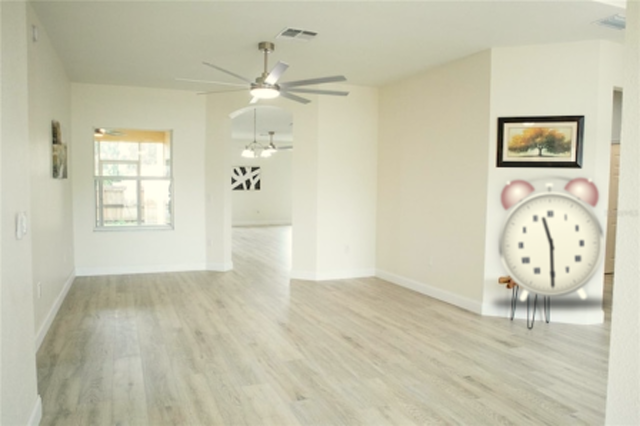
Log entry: 11h30
